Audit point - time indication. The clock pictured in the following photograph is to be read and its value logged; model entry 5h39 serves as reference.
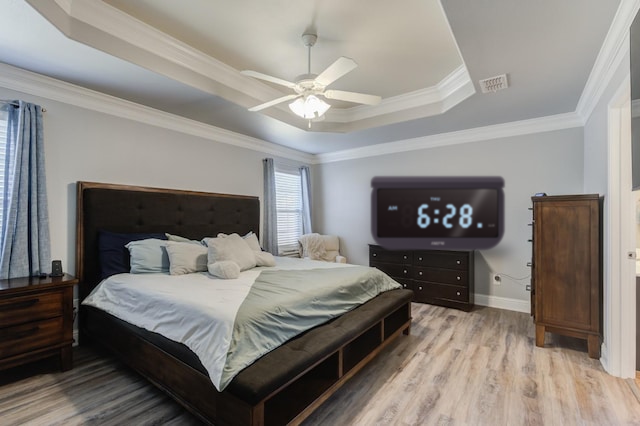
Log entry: 6h28
